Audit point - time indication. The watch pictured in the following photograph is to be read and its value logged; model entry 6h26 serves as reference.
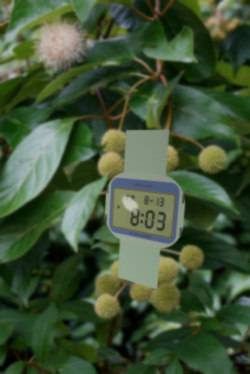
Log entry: 8h03
